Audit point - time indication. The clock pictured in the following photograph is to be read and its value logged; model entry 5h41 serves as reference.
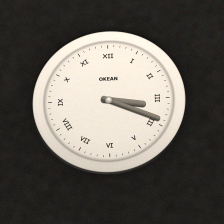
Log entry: 3h19
